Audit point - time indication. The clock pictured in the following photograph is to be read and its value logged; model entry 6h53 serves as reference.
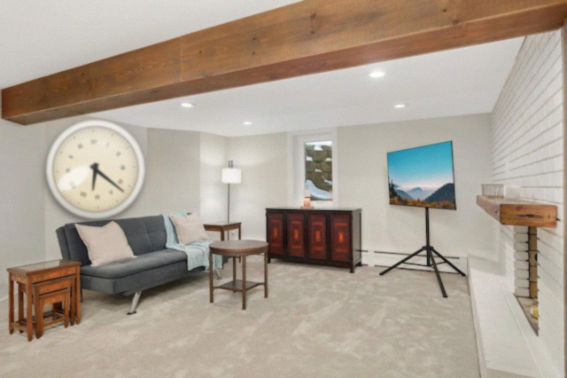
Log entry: 6h22
